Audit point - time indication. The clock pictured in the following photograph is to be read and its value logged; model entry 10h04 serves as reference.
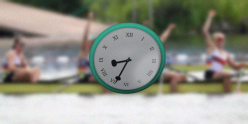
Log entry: 8h34
